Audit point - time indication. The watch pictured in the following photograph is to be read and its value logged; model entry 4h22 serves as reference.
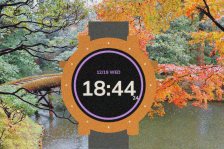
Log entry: 18h44
